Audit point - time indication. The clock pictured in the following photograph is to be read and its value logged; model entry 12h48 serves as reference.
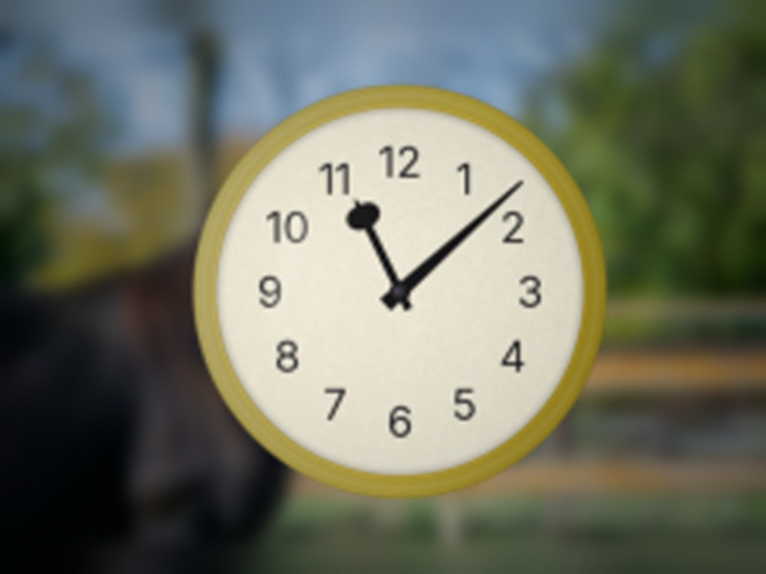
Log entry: 11h08
